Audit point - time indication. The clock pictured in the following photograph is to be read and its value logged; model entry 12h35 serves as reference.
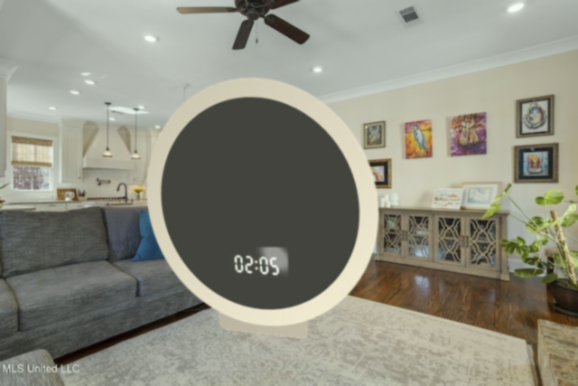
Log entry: 2h05
